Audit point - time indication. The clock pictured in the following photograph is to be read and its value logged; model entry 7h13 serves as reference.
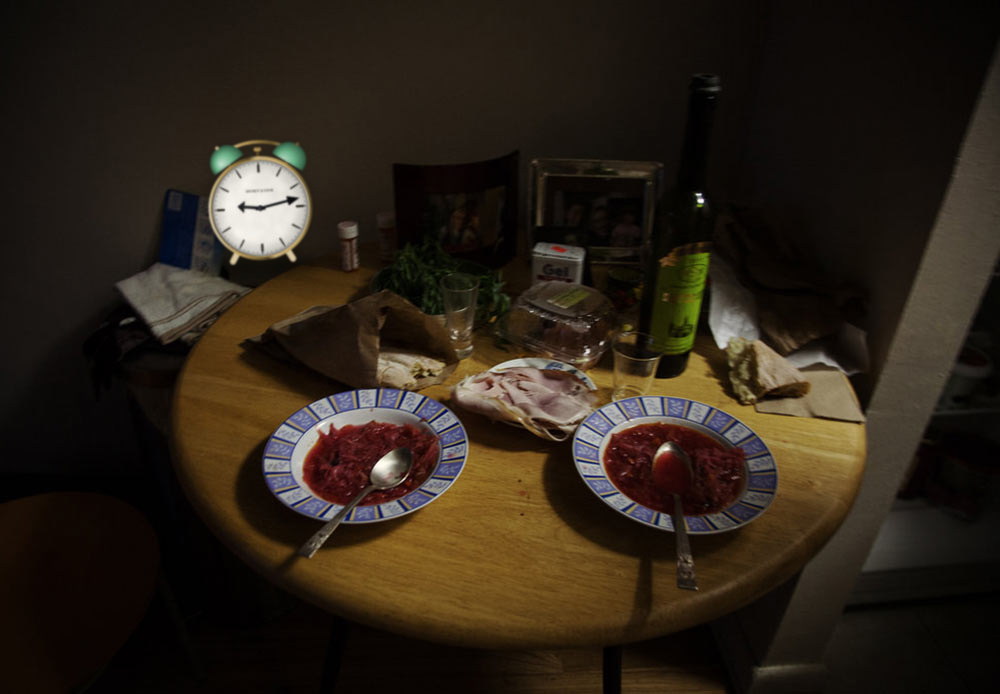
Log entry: 9h13
